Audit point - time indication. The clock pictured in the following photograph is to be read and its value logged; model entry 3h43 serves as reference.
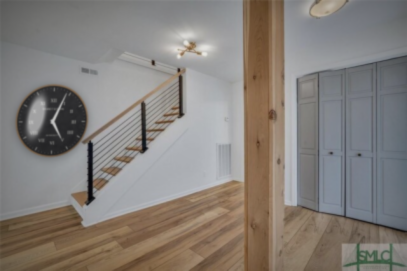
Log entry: 5h04
